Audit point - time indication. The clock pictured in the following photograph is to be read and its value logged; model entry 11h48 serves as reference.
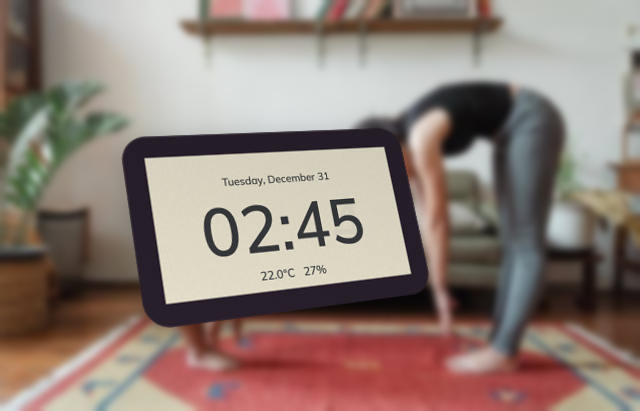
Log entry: 2h45
